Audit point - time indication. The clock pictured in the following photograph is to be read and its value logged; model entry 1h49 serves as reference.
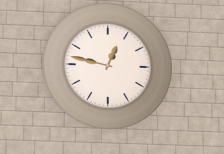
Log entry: 12h47
